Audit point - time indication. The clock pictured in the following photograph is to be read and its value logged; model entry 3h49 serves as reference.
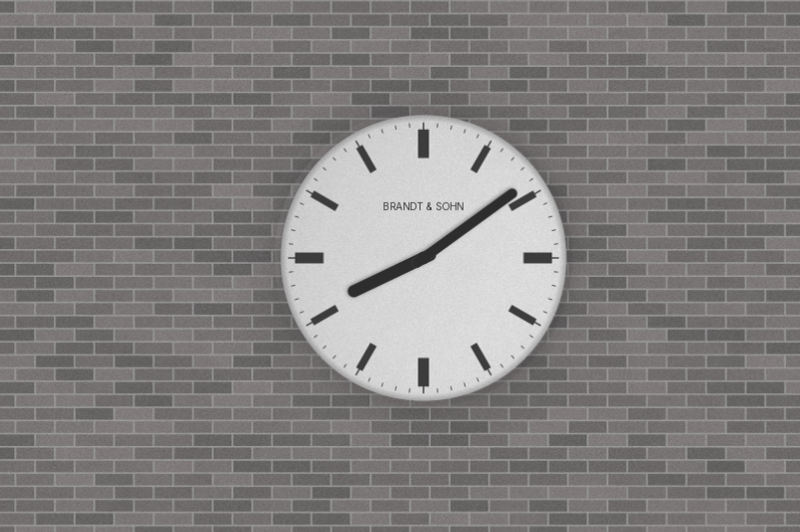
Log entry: 8h09
